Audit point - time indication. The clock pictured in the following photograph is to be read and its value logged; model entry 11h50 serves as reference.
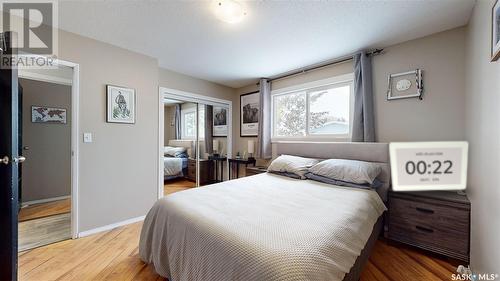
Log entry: 0h22
